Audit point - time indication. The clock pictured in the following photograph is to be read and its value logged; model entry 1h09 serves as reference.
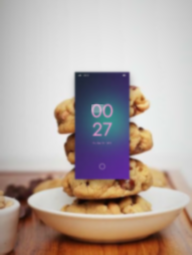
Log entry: 0h27
